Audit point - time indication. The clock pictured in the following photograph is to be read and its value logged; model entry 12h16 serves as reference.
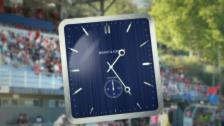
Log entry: 1h25
